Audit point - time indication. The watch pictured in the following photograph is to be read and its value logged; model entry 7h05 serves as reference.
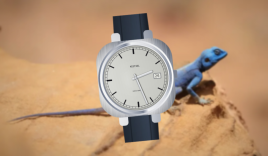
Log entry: 2h27
